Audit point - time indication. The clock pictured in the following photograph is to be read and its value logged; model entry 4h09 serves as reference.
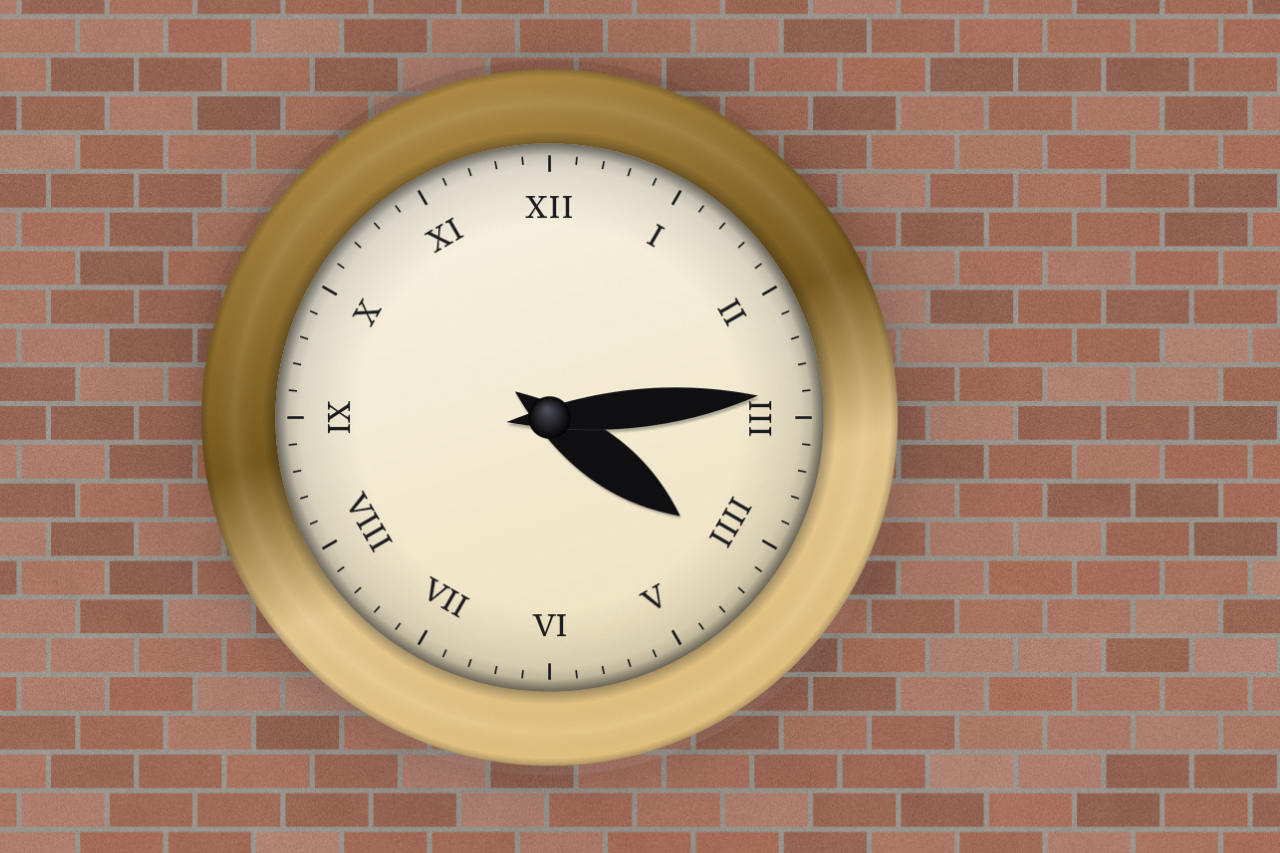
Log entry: 4h14
